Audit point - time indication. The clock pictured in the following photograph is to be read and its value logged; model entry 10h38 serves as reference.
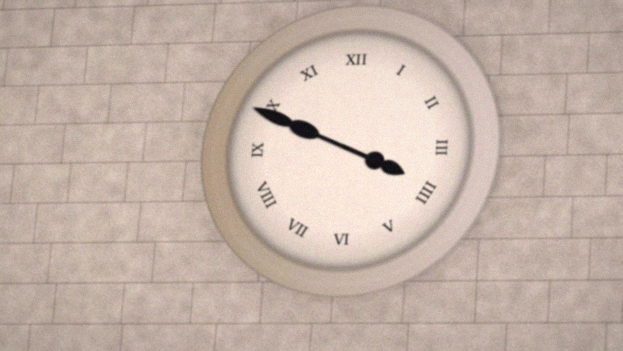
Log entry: 3h49
